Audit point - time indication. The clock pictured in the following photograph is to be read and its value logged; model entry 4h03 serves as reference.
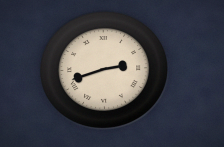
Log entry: 2h42
